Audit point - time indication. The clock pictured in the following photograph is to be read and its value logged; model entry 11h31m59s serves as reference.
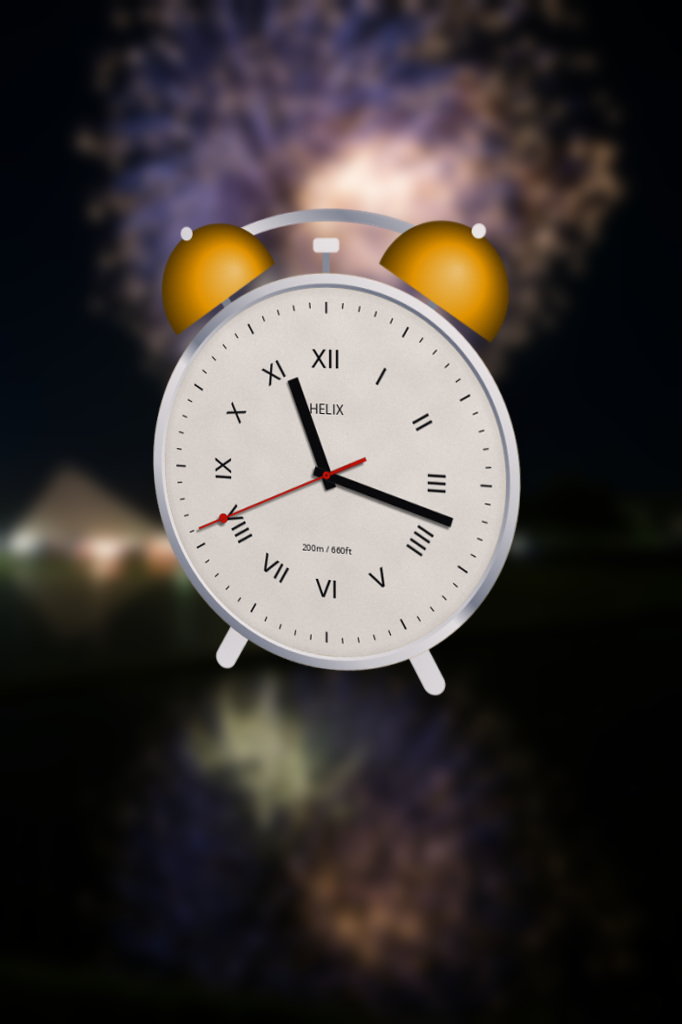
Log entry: 11h17m41s
